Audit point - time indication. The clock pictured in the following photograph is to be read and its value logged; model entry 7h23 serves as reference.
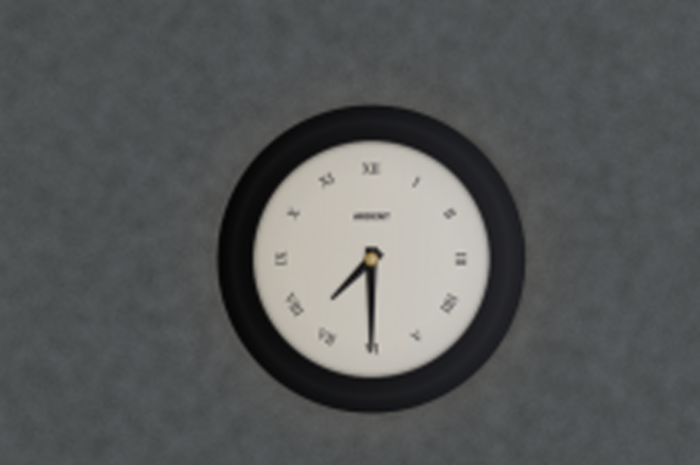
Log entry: 7h30
